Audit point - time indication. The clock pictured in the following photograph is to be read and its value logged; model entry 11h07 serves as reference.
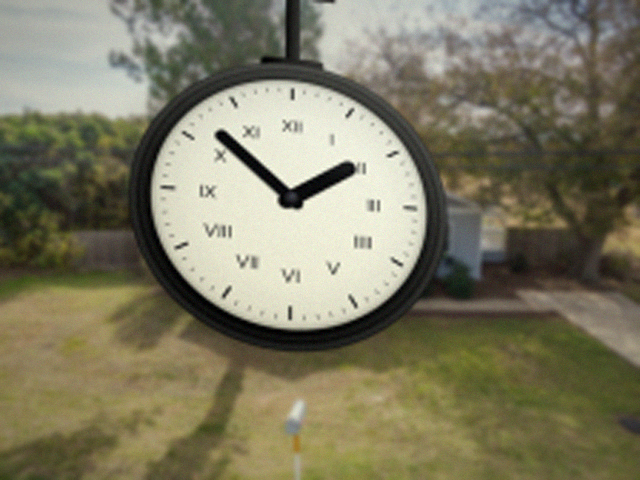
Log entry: 1h52
